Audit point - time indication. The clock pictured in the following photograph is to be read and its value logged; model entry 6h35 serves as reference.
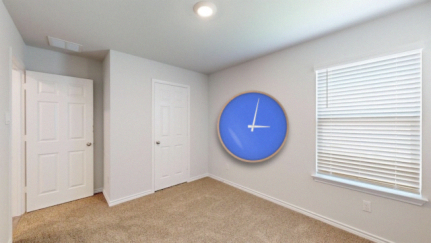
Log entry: 3h02
